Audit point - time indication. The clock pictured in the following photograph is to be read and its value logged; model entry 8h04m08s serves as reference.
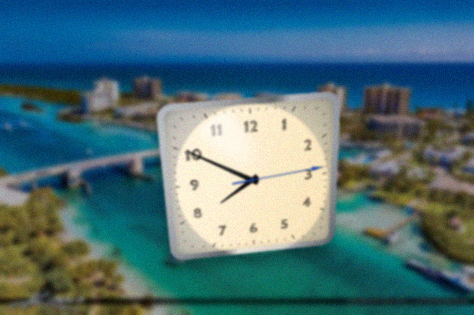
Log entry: 7h50m14s
